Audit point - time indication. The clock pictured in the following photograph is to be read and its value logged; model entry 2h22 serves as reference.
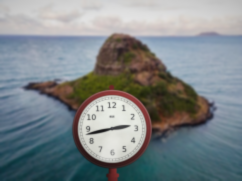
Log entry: 2h43
